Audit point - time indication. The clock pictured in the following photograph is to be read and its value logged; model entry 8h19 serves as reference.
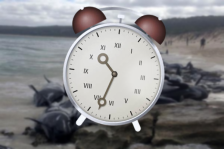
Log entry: 10h33
